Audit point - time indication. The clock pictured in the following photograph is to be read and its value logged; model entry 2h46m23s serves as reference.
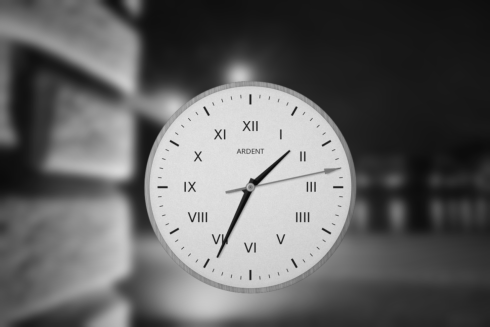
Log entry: 1h34m13s
